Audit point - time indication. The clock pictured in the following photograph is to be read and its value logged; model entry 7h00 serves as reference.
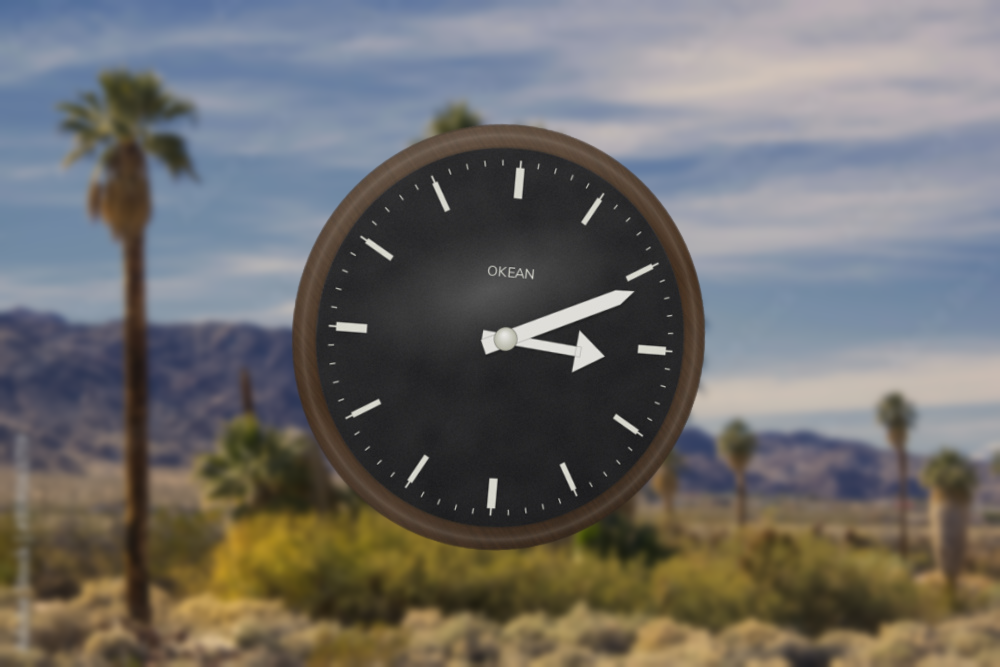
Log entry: 3h11
